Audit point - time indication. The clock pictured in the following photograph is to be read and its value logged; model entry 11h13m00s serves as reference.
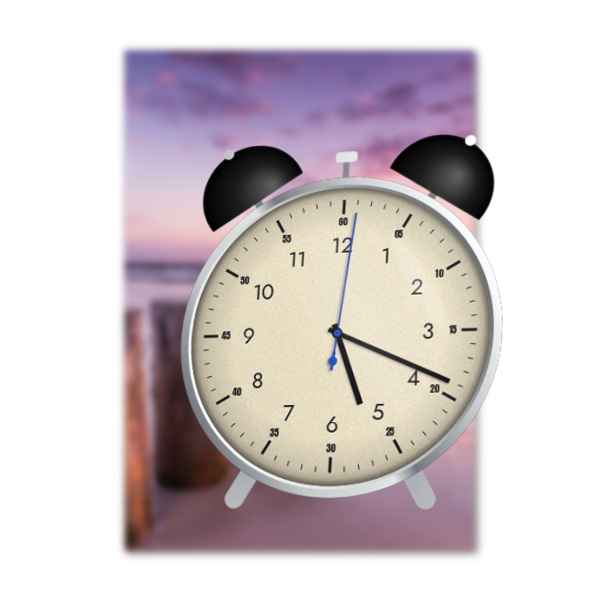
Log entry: 5h19m01s
